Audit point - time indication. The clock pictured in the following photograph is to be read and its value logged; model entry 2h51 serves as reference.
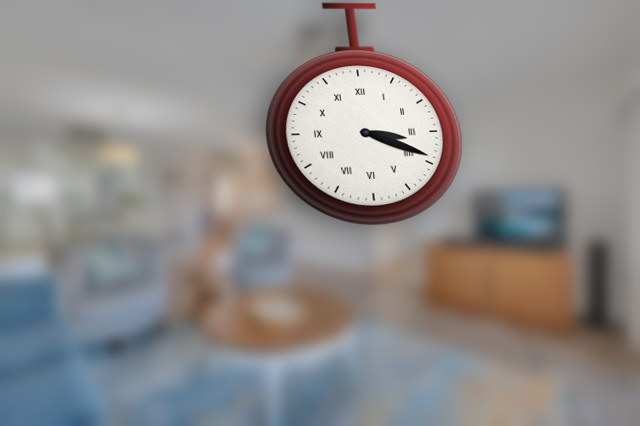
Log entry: 3h19
